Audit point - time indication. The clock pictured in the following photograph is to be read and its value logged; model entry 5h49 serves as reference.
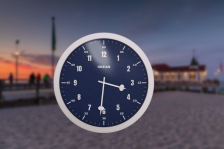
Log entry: 3h31
